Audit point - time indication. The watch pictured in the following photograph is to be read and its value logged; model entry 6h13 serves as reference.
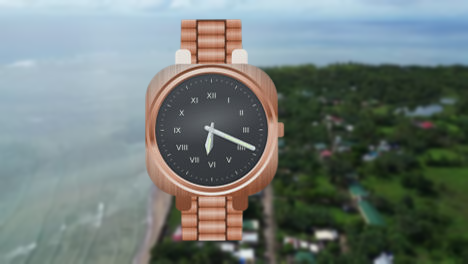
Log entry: 6h19
